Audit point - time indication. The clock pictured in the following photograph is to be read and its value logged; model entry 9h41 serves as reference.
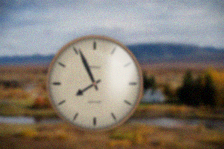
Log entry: 7h56
